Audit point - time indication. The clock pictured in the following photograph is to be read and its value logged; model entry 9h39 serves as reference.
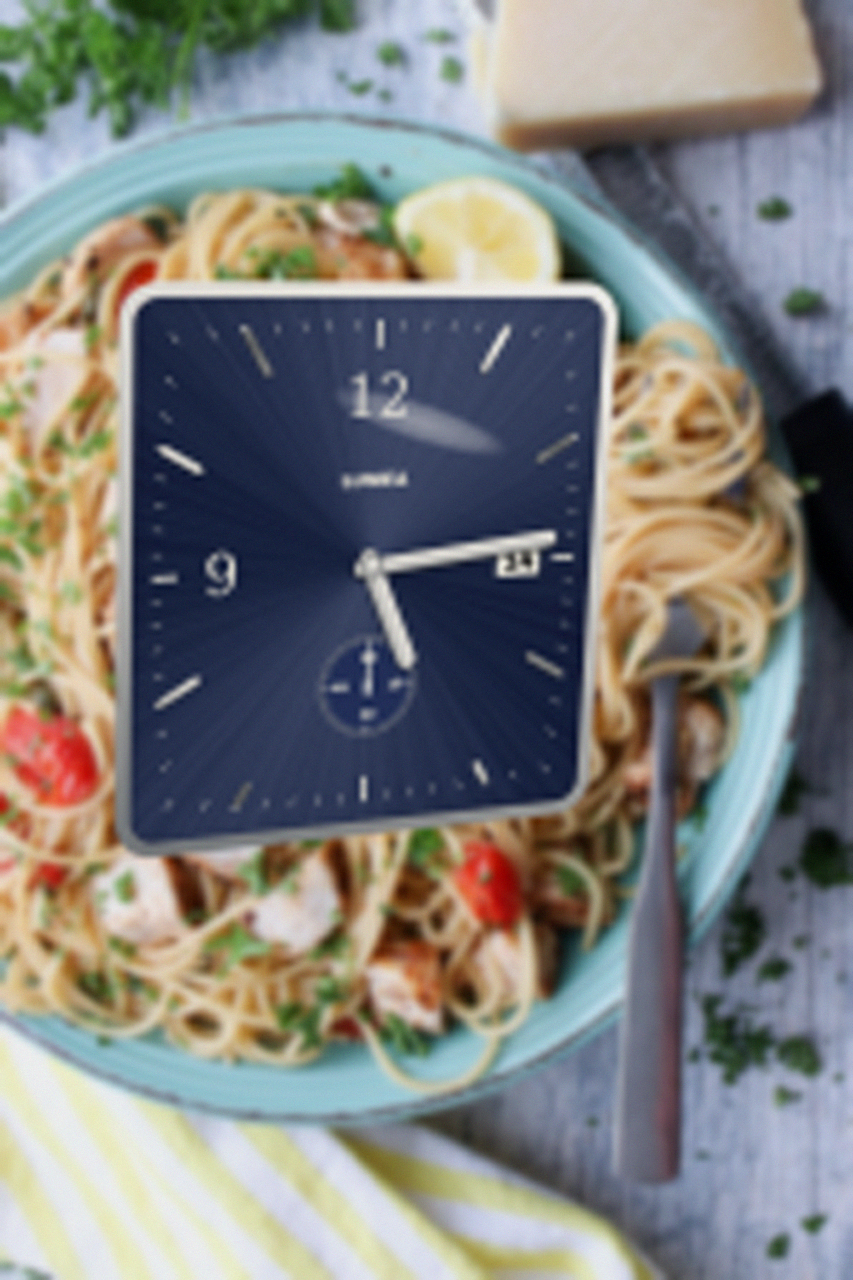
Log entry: 5h14
